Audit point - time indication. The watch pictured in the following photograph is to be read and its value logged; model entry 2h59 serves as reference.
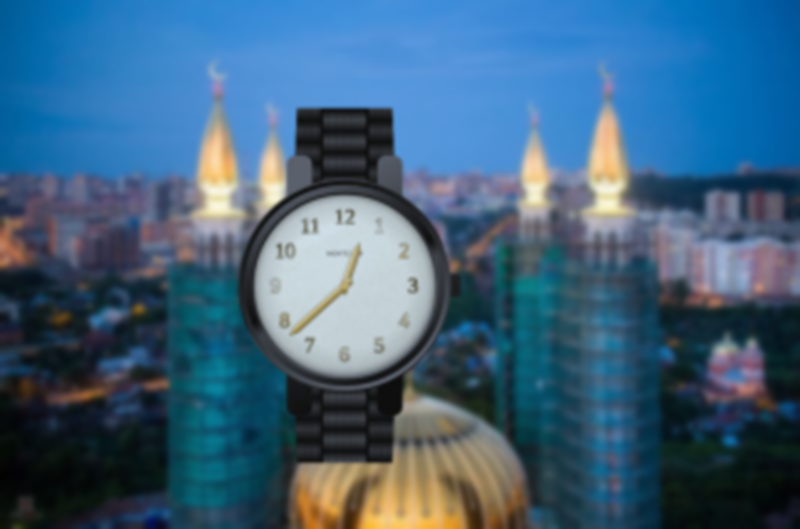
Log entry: 12h38
